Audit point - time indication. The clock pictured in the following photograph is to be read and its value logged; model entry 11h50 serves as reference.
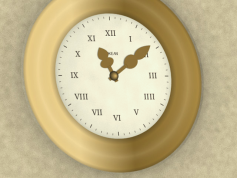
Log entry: 11h09
